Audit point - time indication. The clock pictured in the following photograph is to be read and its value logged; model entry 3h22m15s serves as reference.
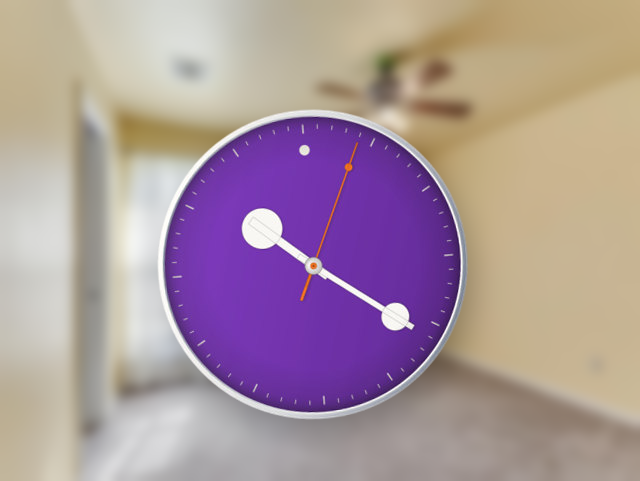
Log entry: 10h21m04s
